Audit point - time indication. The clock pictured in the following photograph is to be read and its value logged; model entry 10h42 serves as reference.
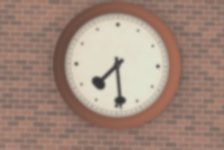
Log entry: 7h29
